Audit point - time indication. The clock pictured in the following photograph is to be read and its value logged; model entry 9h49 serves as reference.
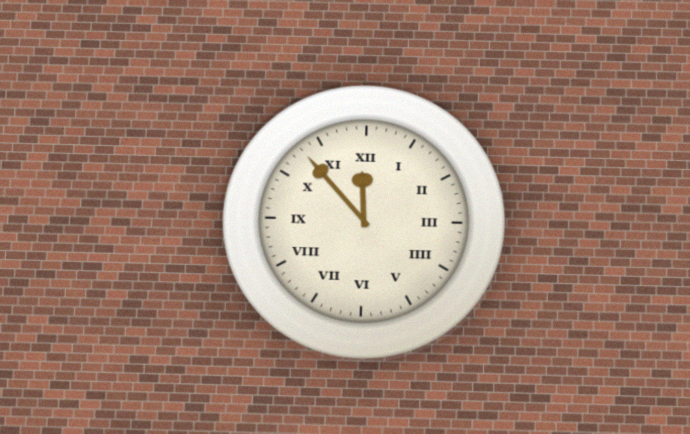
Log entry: 11h53
